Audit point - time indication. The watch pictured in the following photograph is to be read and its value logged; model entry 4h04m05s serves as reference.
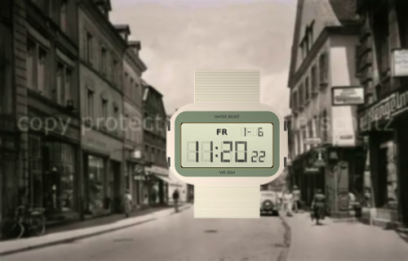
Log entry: 11h20m22s
